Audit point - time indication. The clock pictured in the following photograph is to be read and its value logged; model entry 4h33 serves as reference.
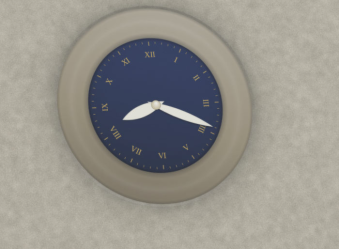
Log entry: 8h19
